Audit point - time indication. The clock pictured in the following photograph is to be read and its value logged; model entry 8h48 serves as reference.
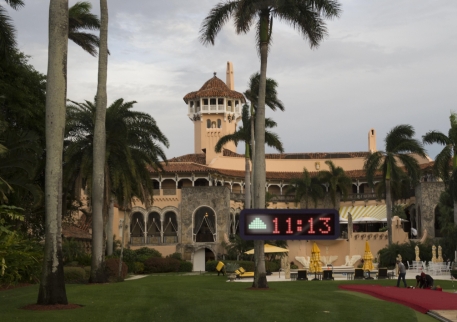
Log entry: 11h13
